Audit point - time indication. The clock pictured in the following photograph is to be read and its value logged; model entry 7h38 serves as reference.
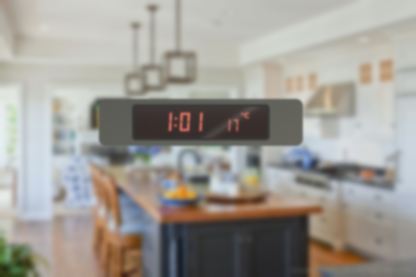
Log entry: 1h01
